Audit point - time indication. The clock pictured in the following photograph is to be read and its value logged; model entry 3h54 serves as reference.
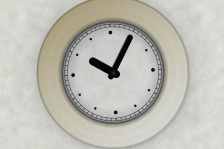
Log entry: 10h05
